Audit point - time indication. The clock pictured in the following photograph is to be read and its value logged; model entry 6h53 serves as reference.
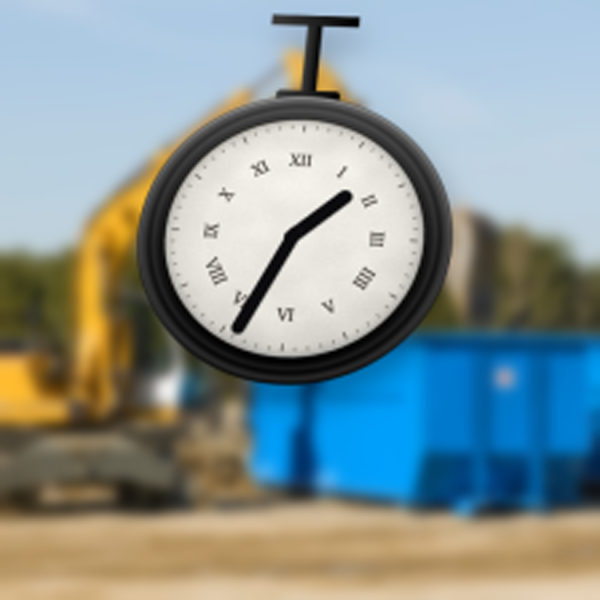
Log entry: 1h34
